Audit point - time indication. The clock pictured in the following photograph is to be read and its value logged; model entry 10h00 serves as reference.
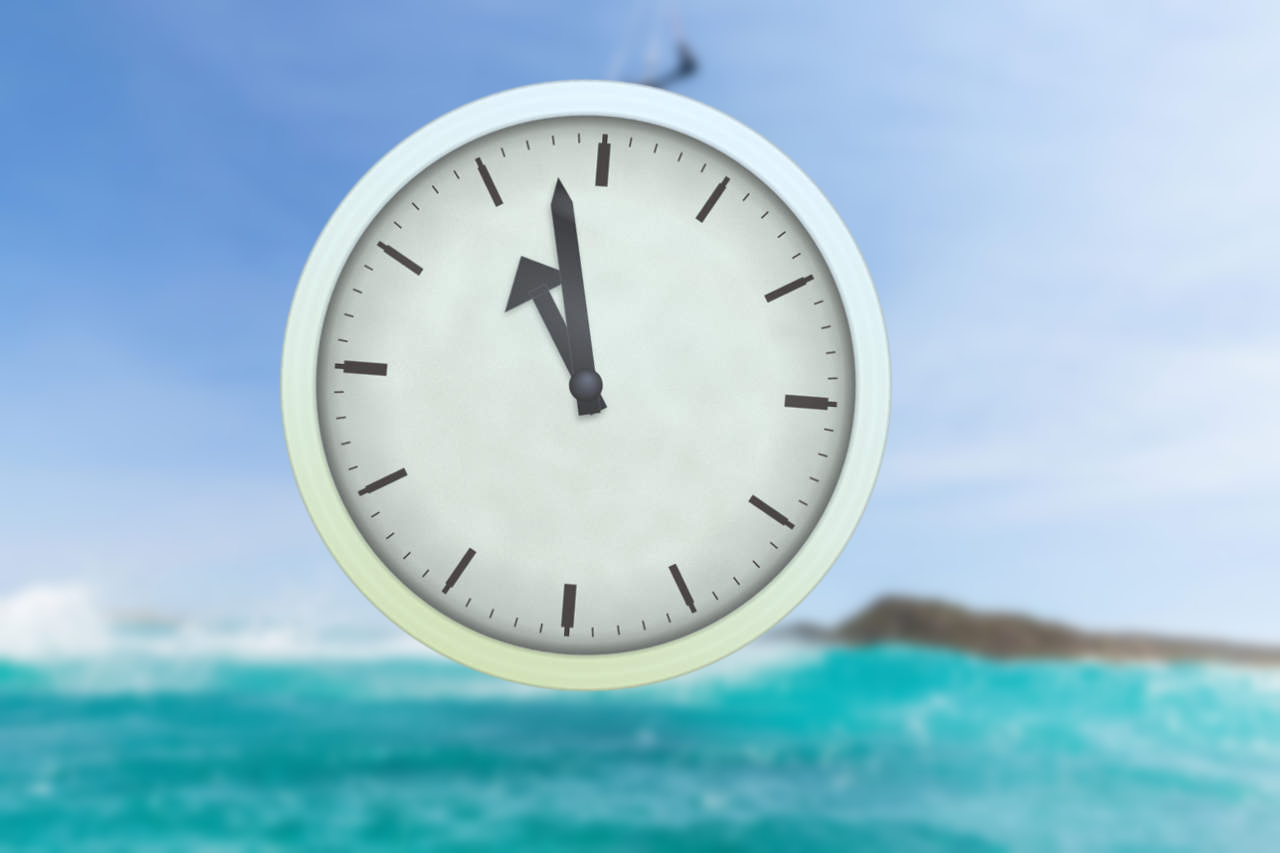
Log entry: 10h58
